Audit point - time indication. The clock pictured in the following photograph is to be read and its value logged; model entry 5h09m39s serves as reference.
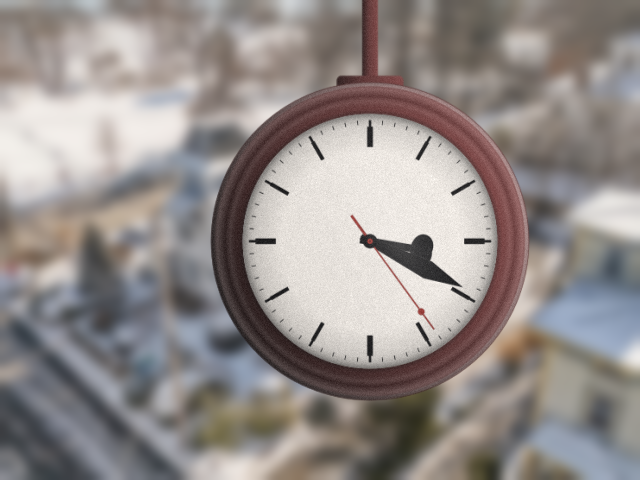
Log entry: 3h19m24s
